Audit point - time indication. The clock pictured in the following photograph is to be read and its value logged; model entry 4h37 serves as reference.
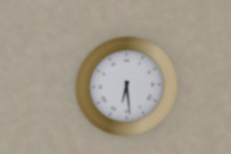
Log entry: 6h29
